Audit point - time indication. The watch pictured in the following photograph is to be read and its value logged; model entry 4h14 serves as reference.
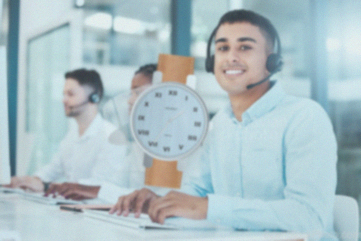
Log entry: 1h35
